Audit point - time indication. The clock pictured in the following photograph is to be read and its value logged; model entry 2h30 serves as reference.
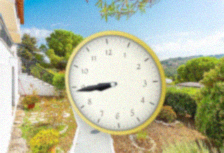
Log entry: 8h44
